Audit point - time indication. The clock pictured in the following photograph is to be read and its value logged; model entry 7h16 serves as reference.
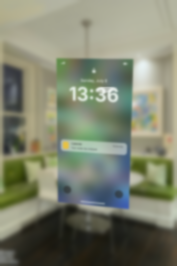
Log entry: 13h36
